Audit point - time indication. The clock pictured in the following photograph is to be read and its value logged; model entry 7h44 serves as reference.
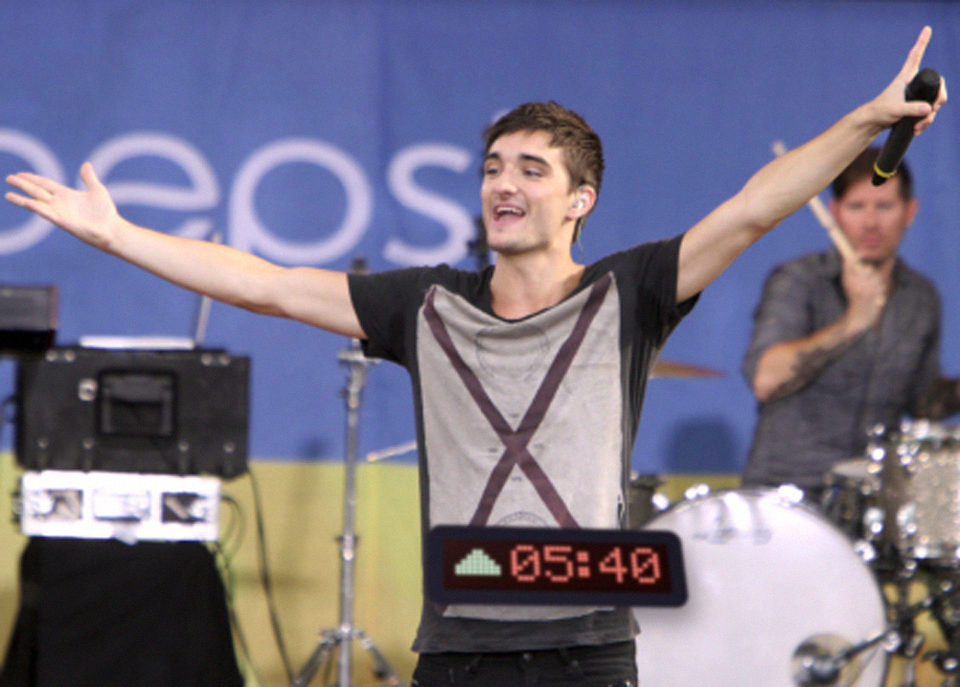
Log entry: 5h40
